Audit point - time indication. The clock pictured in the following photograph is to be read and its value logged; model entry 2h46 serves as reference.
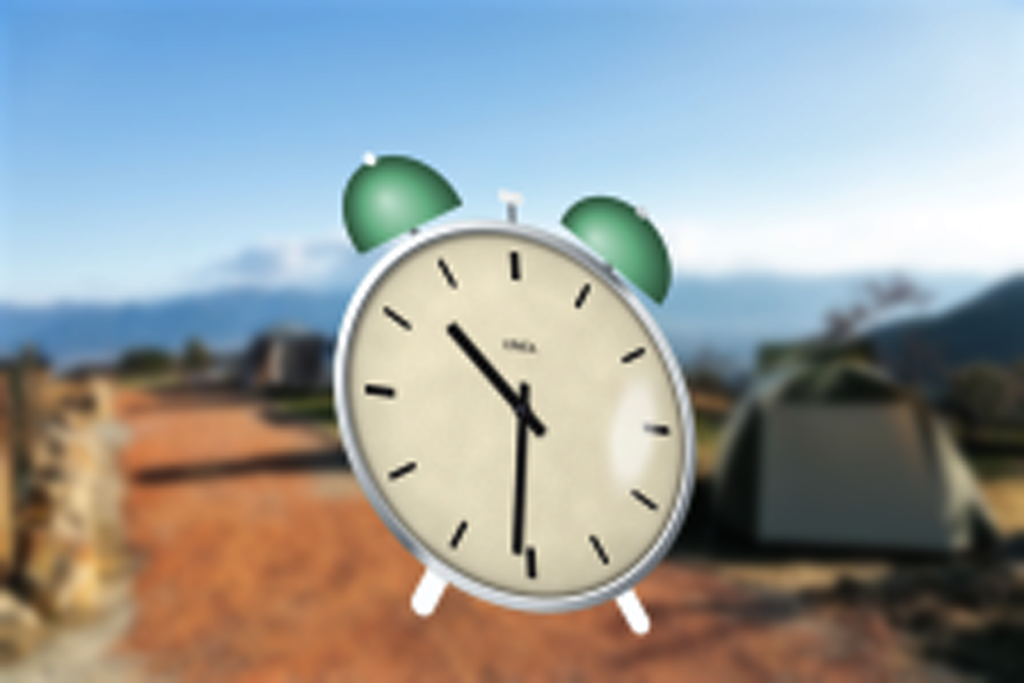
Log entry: 10h31
